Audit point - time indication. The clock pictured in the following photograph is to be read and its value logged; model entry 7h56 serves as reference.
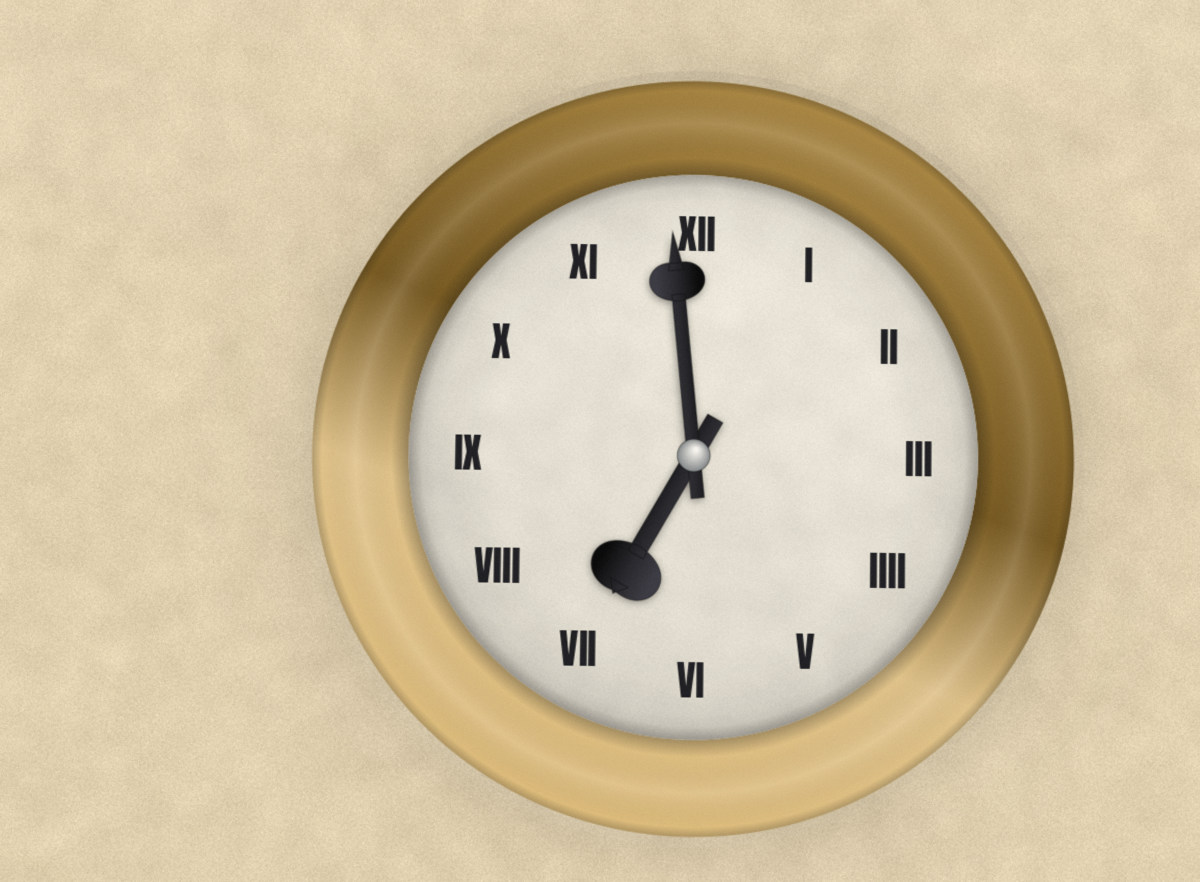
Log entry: 6h59
